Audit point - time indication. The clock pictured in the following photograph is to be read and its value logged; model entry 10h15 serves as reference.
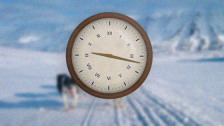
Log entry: 9h17
